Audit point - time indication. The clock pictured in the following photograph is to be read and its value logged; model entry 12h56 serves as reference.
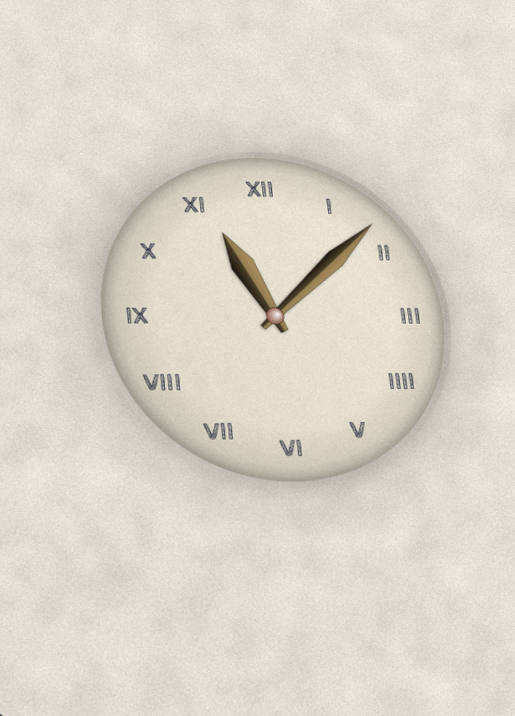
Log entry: 11h08
